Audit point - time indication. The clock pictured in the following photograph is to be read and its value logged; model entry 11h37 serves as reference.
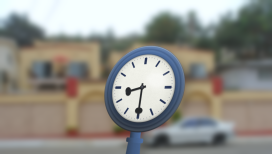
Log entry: 8h30
